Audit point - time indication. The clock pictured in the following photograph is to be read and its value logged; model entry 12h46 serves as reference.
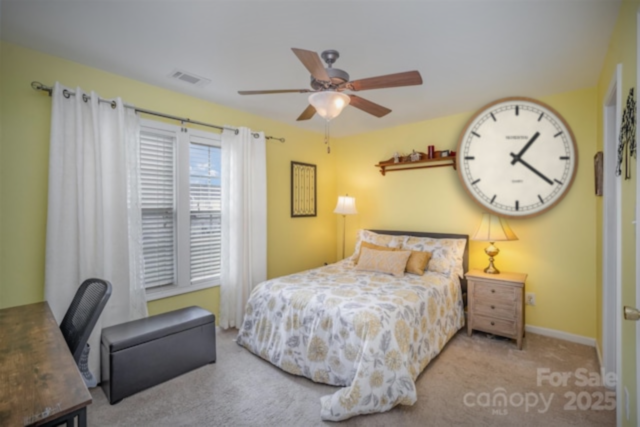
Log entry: 1h21
